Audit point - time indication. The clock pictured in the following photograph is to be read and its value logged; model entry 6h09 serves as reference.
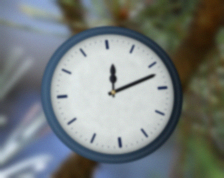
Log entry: 12h12
